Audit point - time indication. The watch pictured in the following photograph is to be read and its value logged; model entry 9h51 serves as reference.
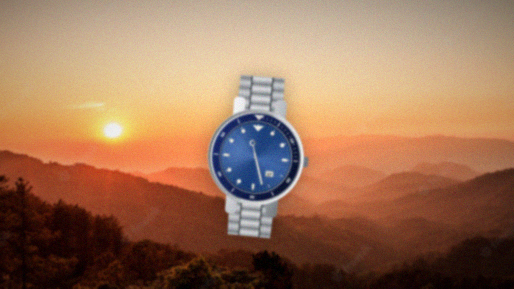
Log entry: 11h27
